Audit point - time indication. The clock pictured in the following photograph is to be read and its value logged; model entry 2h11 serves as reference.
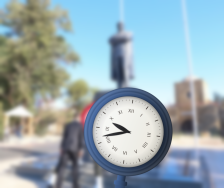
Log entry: 9h42
